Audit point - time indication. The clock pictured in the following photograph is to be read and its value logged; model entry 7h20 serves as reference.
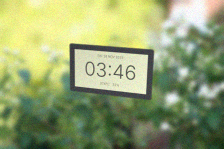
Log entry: 3h46
